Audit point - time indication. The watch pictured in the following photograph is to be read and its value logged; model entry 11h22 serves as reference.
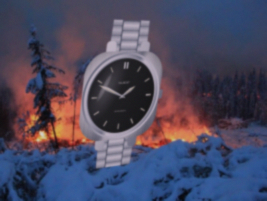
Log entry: 1h49
